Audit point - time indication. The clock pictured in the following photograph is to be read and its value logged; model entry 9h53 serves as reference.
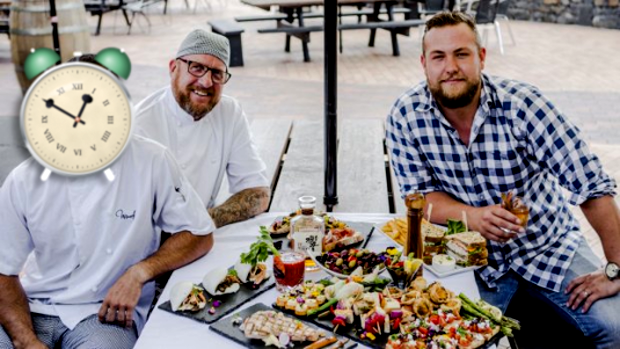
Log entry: 12h50
